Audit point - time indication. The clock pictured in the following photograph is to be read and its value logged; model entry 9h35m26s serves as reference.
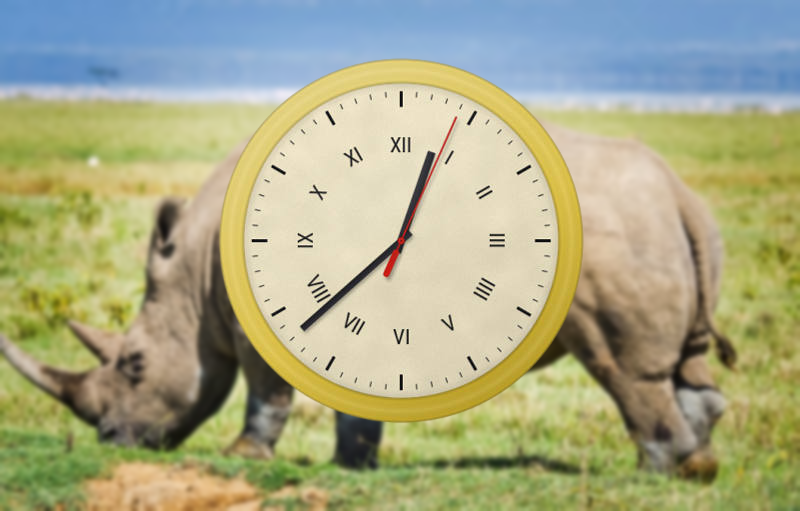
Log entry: 12h38m04s
